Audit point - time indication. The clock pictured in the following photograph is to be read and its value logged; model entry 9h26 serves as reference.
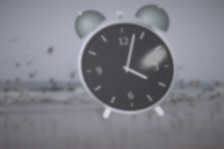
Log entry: 4h03
